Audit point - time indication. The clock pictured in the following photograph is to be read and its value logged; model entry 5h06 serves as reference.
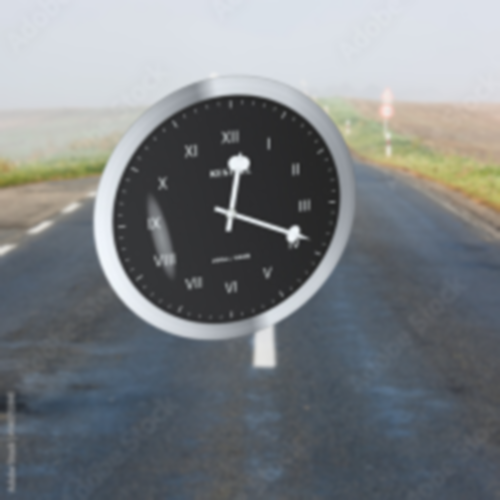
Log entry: 12h19
